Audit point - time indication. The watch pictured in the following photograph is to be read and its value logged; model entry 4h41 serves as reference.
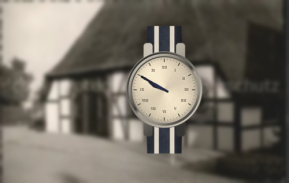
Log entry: 9h50
